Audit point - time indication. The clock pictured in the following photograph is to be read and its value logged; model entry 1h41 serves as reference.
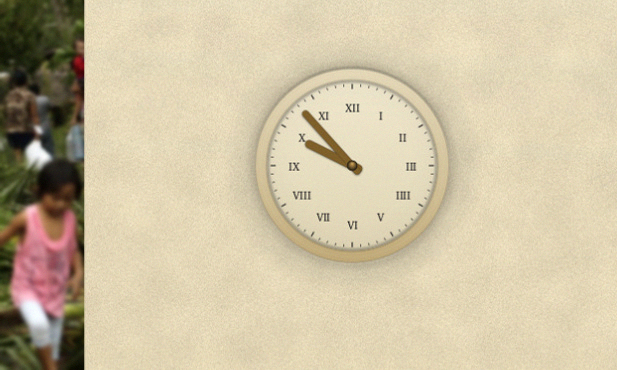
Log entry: 9h53
